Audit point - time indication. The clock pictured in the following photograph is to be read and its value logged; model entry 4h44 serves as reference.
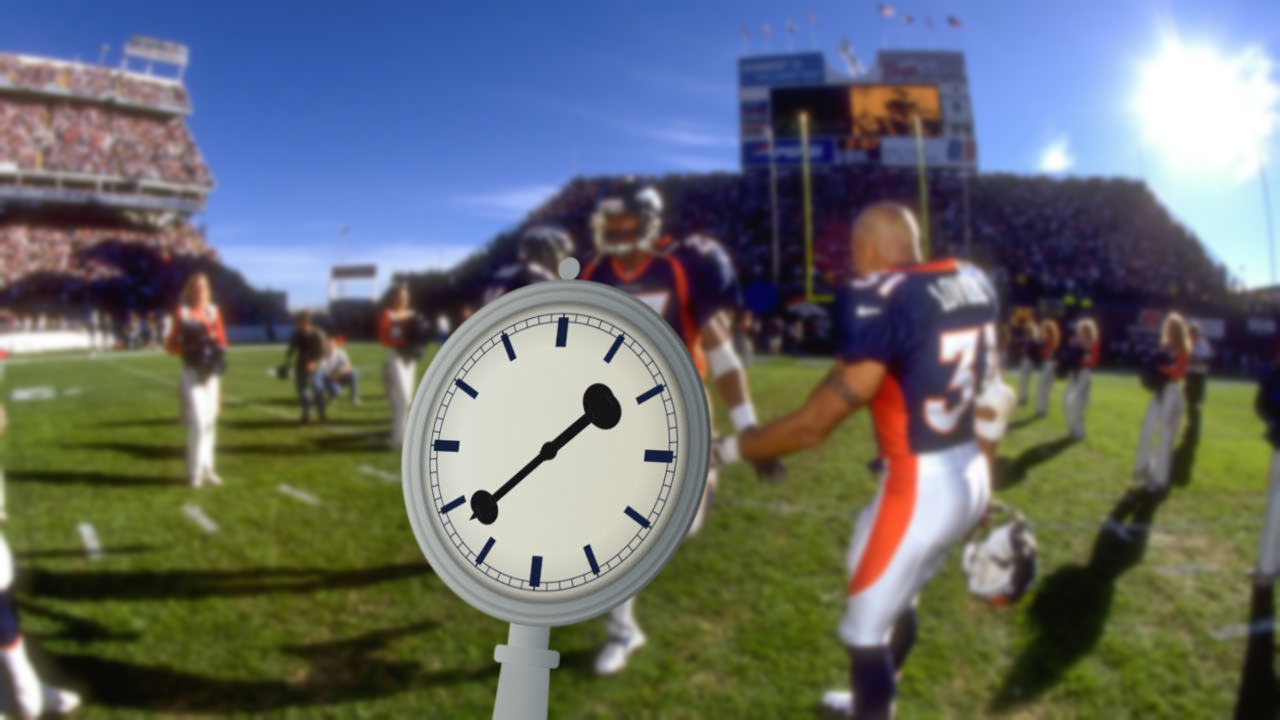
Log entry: 1h38
